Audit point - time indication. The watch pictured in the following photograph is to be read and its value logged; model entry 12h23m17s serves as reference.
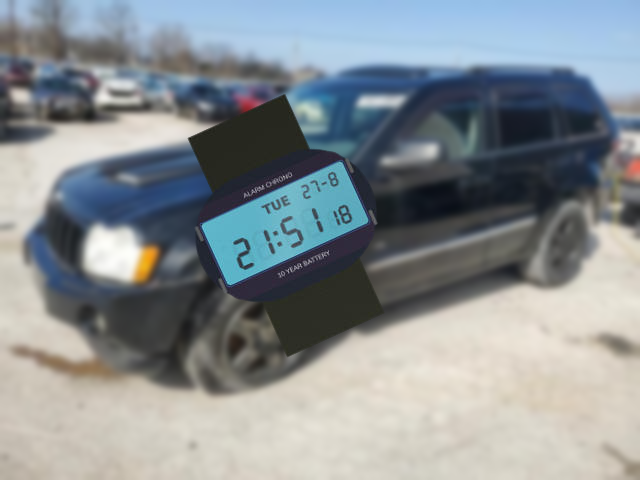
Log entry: 21h51m18s
